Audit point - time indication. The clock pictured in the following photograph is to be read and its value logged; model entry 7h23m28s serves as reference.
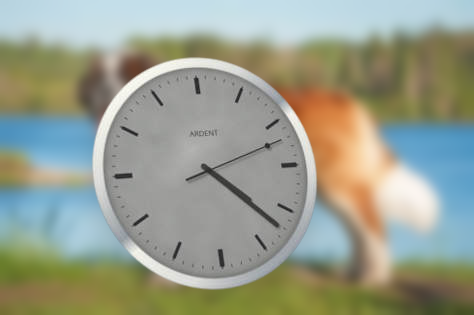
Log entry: 4h22m12s
